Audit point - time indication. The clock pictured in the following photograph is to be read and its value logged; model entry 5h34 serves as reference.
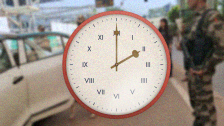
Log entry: 2h00
